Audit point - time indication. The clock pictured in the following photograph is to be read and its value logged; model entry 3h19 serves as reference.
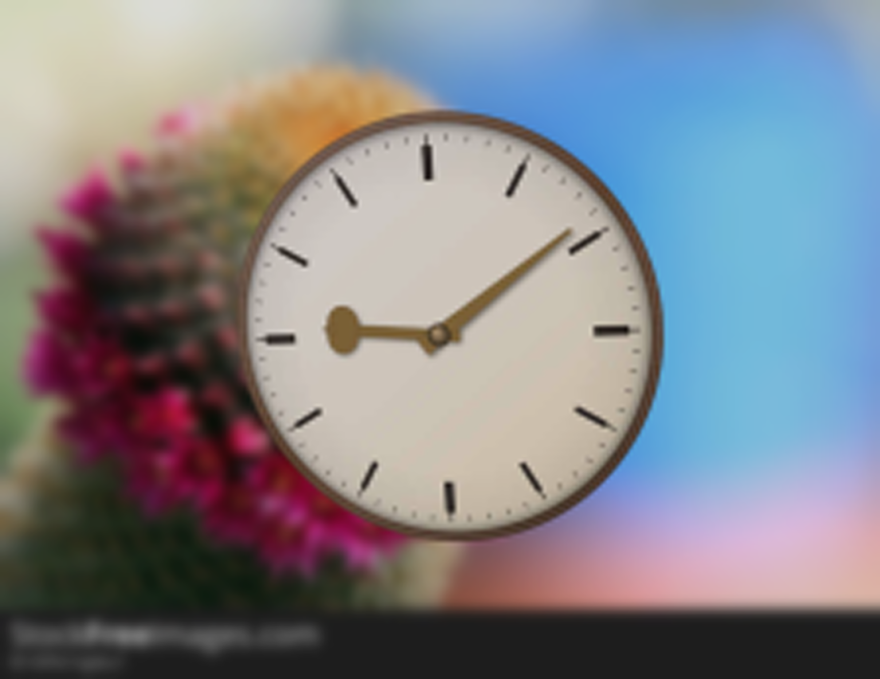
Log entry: 9h09
